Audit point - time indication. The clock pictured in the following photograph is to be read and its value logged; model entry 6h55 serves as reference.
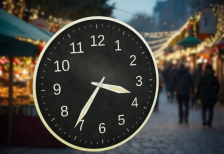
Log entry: 3h36
